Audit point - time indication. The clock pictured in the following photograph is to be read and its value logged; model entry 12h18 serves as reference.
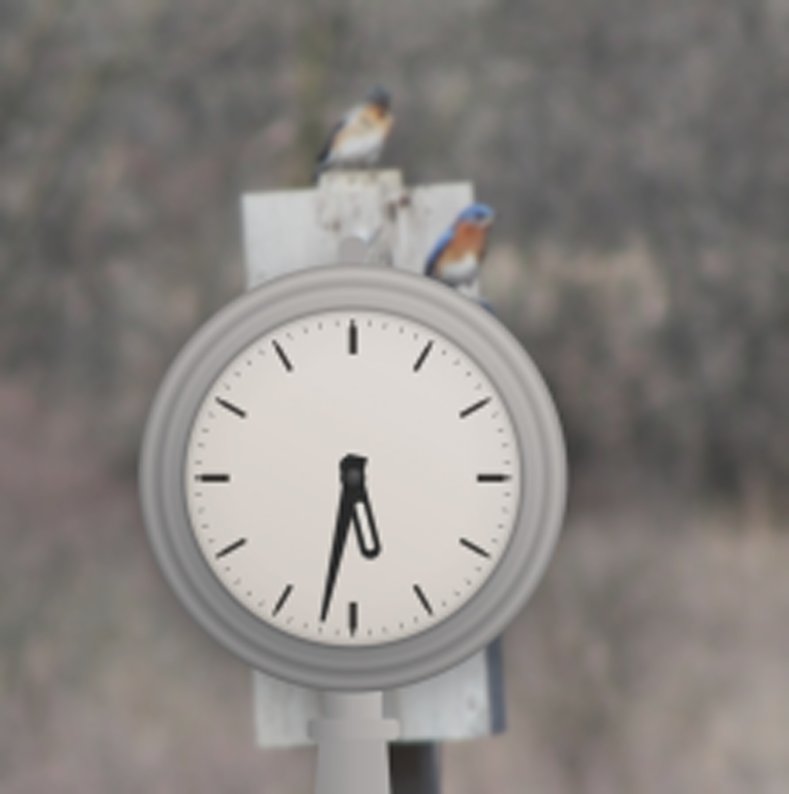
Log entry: 5h32
